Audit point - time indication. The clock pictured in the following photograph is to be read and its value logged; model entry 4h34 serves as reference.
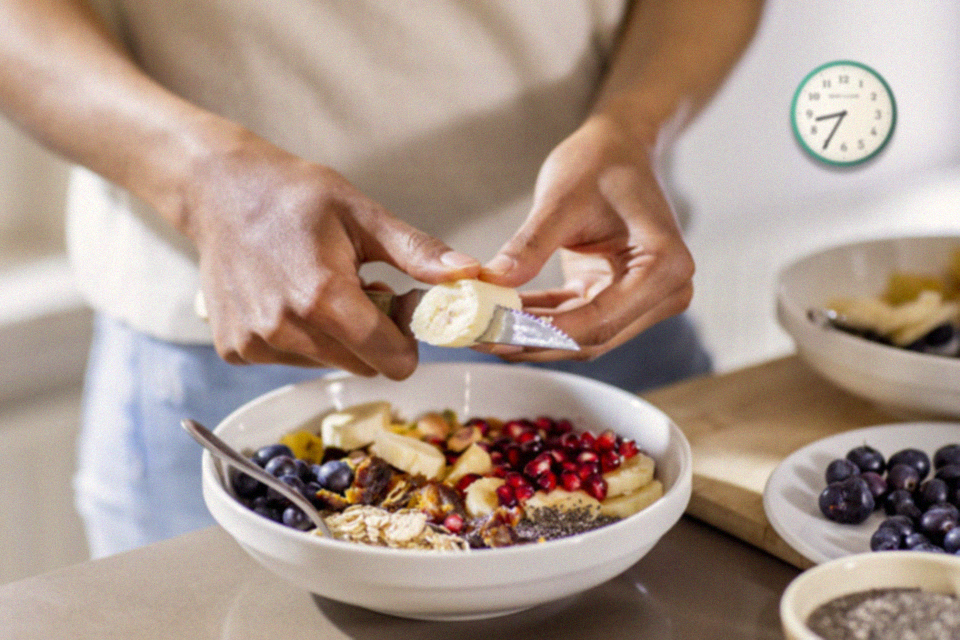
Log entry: 8h35
